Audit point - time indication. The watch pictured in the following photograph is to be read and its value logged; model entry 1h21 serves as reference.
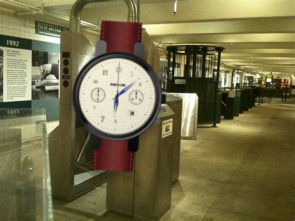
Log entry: 6h08
